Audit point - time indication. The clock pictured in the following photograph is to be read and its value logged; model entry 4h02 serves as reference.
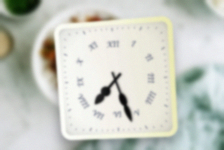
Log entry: 7h27
